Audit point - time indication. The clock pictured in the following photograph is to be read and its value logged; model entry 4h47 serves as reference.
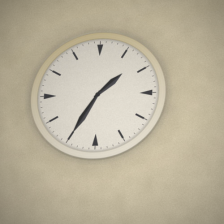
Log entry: 1h35
